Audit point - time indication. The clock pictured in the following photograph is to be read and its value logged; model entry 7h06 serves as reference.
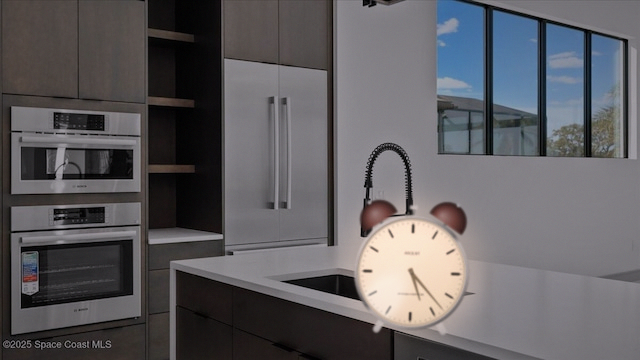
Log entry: 5h23
